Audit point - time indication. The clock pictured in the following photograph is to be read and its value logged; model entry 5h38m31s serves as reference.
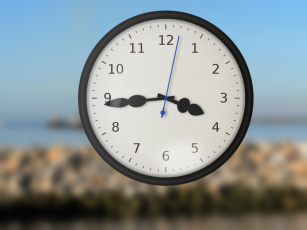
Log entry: 3h44m02s
